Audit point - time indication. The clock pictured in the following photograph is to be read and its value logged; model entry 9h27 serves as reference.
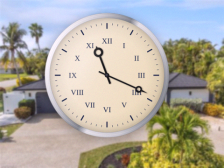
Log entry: 11h19
